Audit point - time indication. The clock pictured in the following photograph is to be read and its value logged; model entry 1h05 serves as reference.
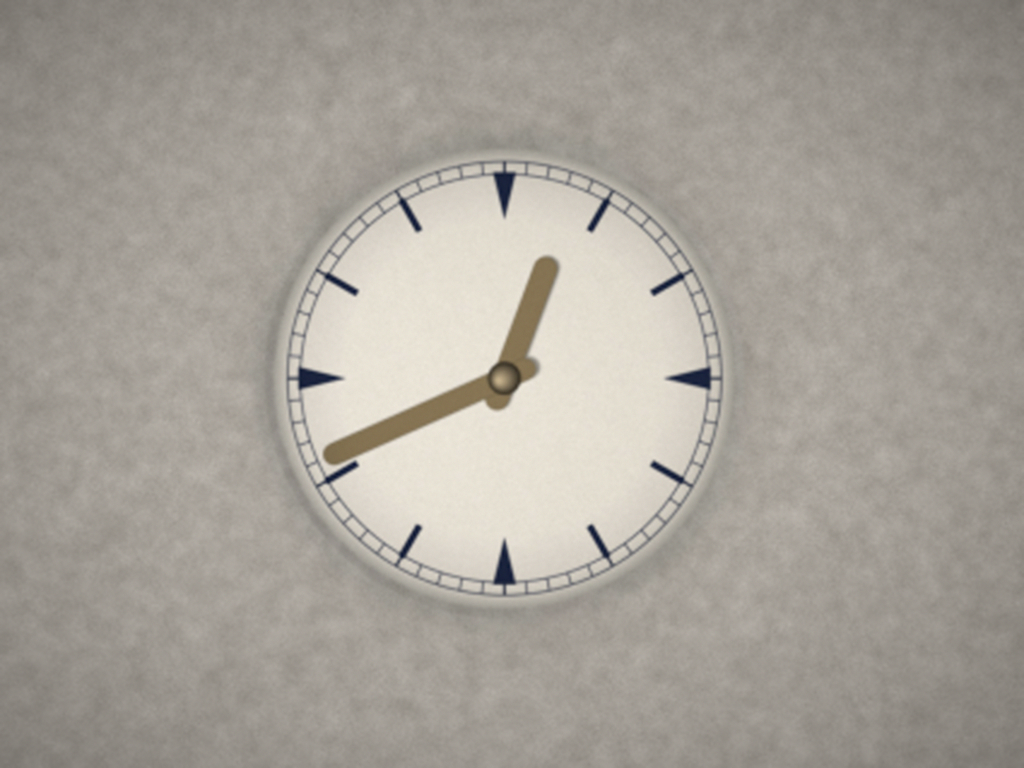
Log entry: 12h41
